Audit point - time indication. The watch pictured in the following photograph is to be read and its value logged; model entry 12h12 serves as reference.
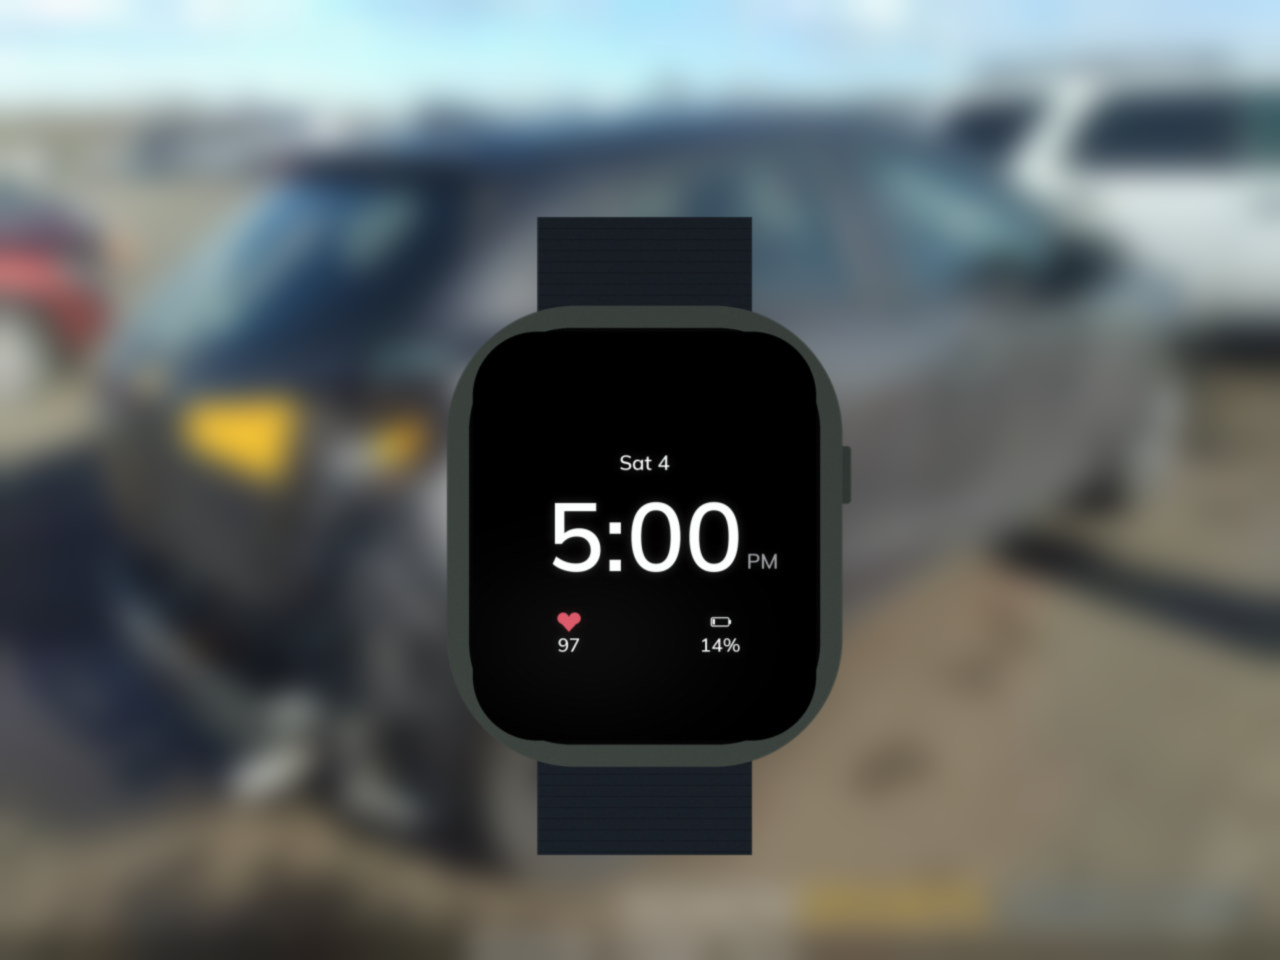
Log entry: 5h00
